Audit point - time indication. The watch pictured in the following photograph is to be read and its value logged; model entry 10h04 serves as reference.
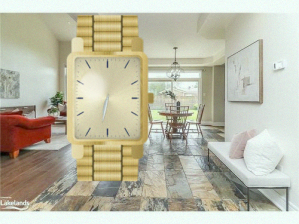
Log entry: 6h32
